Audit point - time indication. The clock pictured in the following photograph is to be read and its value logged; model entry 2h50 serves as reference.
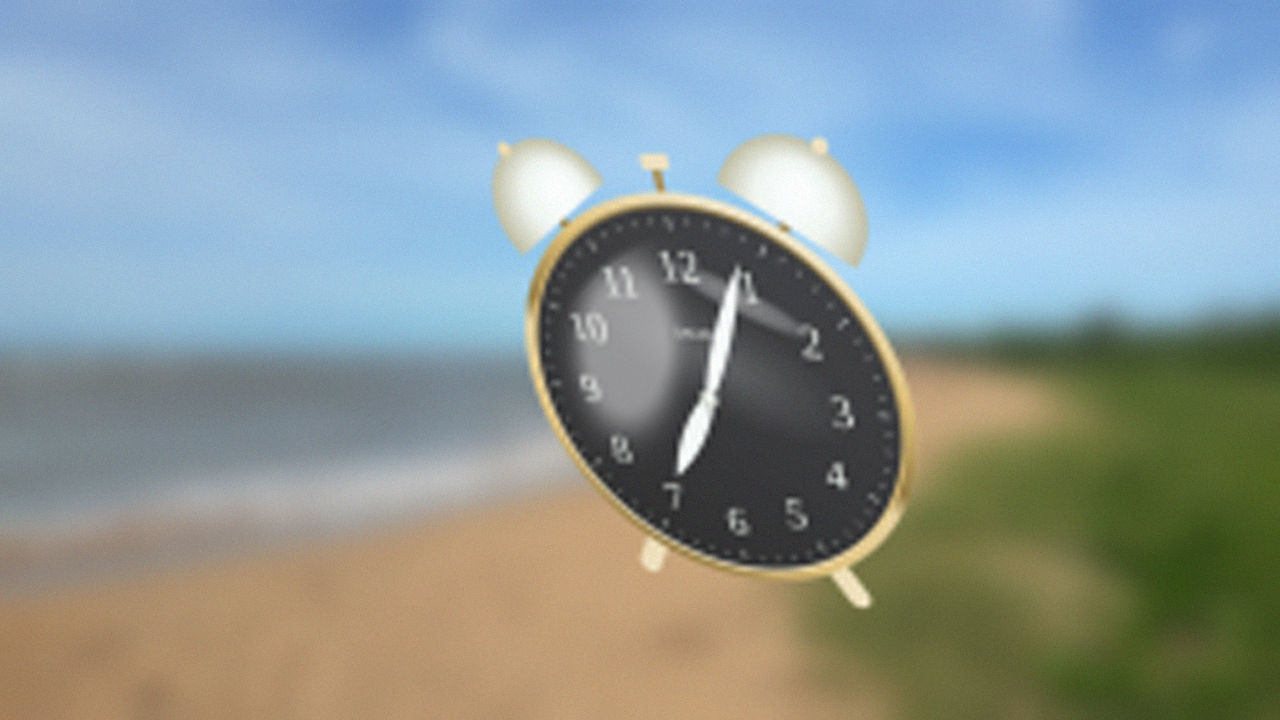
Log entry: 7h04
